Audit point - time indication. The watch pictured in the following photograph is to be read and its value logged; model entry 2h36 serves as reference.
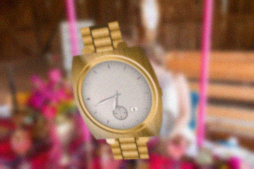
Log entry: 6h42
